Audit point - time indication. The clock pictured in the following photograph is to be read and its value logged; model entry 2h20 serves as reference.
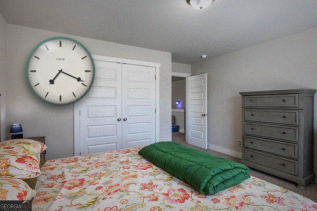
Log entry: 7h19
